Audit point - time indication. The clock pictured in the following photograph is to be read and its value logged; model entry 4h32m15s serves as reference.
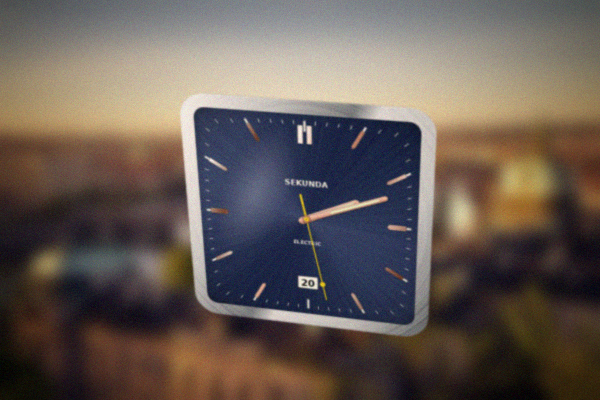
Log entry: 2h11m28s
